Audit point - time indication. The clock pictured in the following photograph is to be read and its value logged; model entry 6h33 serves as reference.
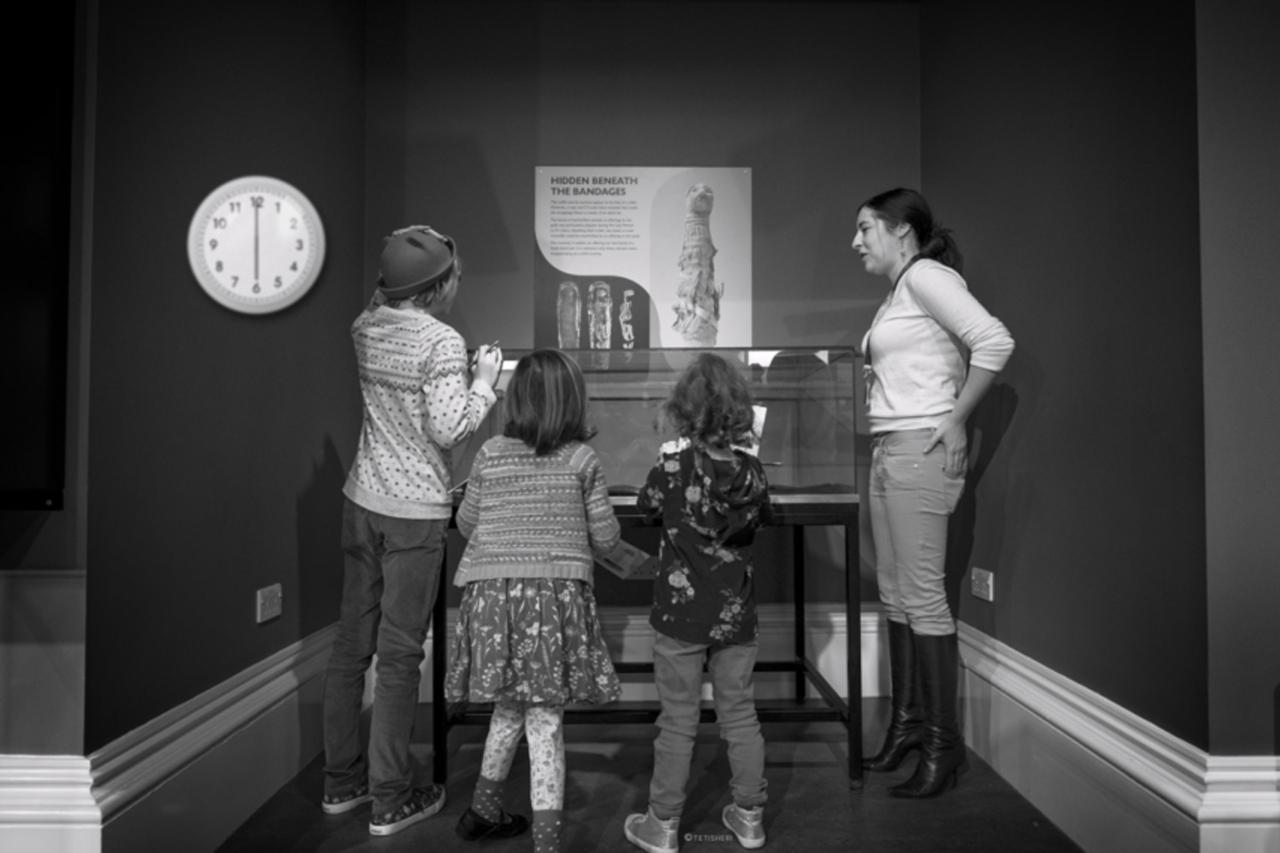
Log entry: 6h00
